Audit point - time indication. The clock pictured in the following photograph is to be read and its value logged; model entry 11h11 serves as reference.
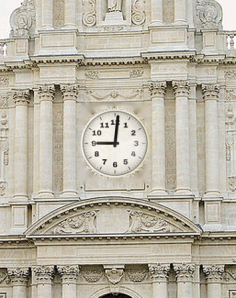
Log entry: 9h01
